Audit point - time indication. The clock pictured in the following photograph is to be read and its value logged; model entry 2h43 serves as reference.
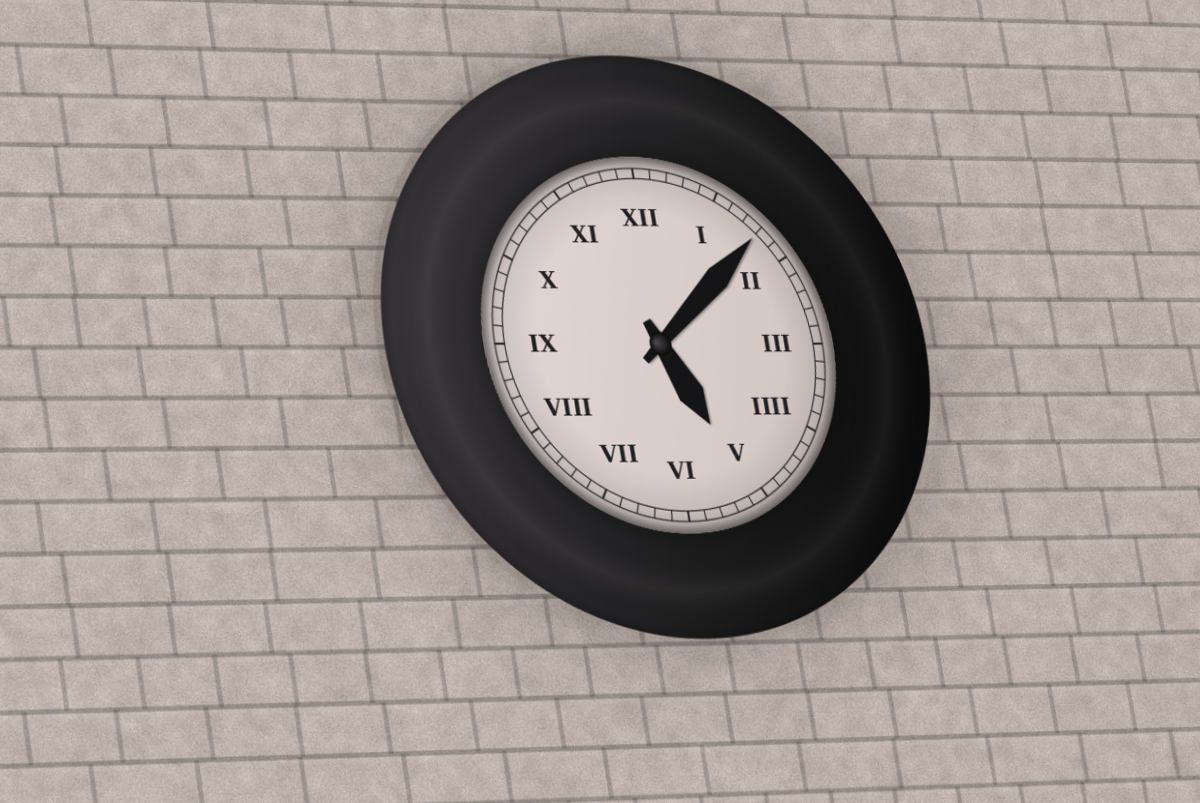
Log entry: 5h08
